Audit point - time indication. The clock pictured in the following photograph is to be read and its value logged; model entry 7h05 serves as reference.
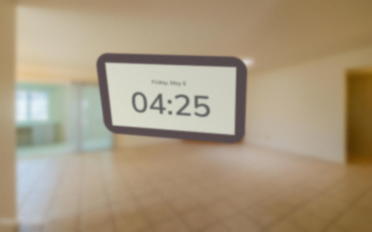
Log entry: 4h25
